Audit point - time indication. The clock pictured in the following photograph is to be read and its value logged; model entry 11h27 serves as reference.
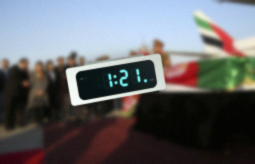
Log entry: 1h21
